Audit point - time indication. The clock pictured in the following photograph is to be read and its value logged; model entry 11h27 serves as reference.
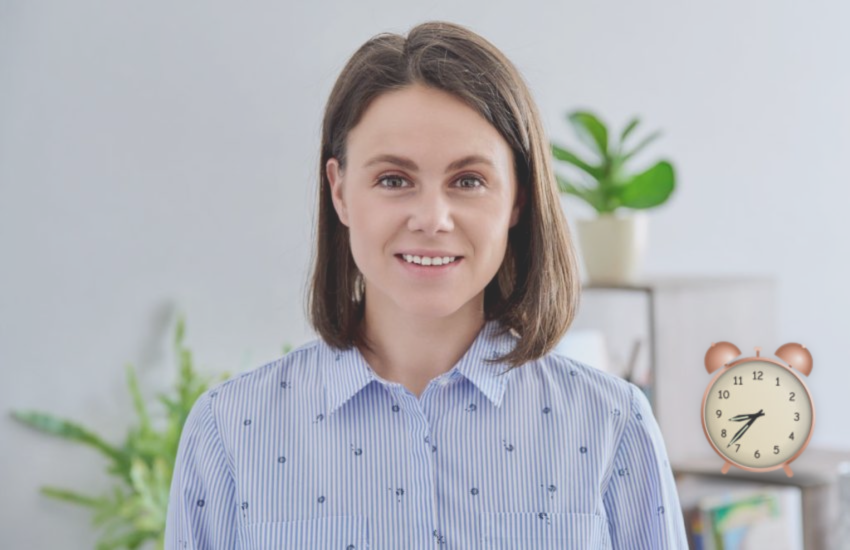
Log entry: 8h37
